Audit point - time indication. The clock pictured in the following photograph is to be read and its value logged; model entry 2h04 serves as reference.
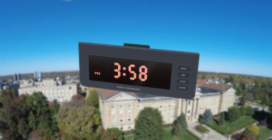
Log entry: 3h58
